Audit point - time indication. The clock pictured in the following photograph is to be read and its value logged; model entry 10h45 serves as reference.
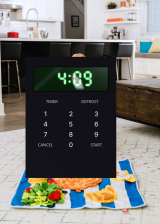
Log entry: 4h09
